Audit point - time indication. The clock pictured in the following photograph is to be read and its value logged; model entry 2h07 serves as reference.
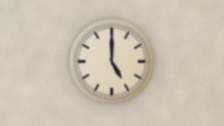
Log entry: 5h00
